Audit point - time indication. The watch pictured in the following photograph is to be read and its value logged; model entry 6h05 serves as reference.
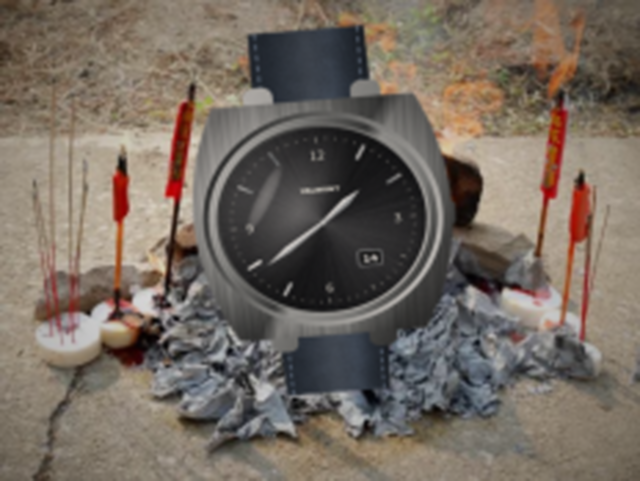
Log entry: 1h39
